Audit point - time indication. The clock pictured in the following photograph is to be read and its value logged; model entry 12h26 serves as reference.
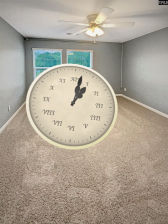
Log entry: 1h02
